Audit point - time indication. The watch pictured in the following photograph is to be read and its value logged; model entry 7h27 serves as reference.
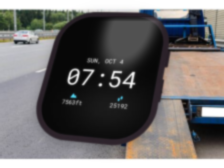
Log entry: 7h54
